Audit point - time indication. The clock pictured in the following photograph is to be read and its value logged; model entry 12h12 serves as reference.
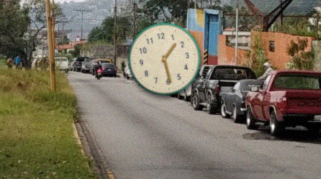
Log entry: 1h29
